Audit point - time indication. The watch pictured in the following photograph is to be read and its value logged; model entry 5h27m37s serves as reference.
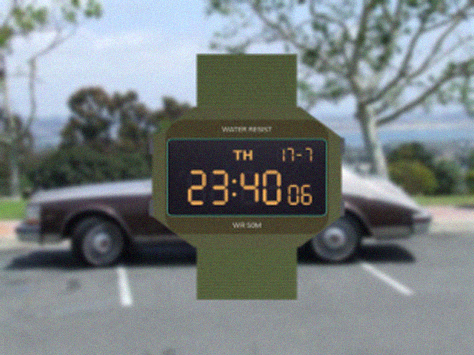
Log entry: 23h40m06s
